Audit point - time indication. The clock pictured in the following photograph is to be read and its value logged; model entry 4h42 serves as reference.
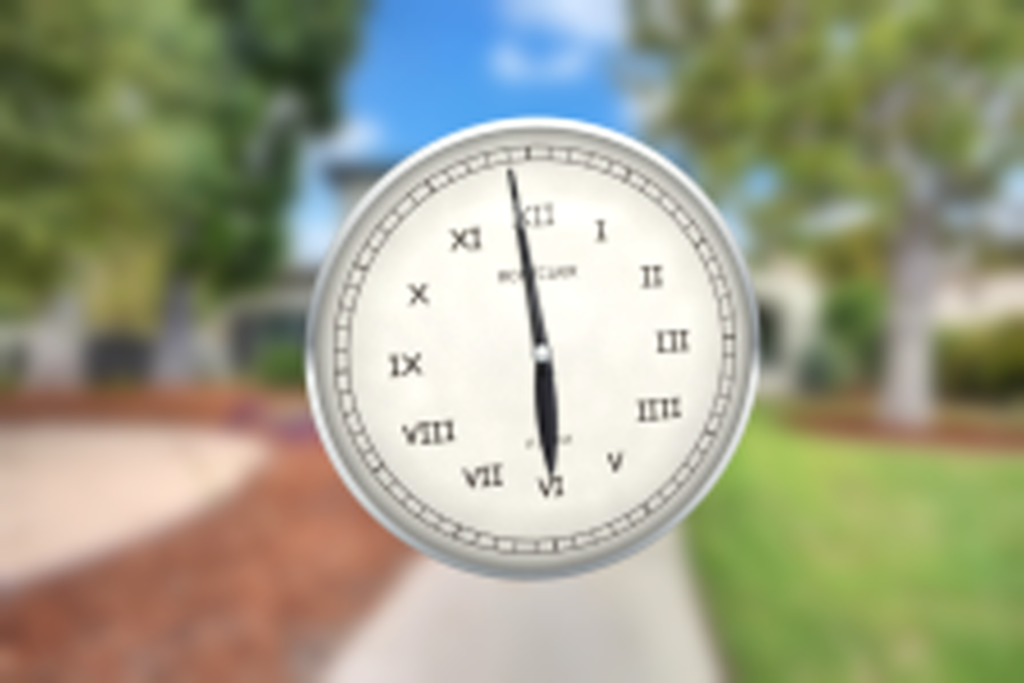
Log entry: 5h59
